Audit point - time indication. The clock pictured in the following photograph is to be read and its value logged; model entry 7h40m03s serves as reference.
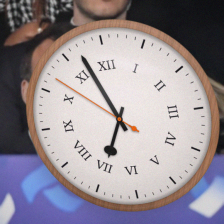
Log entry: 6h56m52s
